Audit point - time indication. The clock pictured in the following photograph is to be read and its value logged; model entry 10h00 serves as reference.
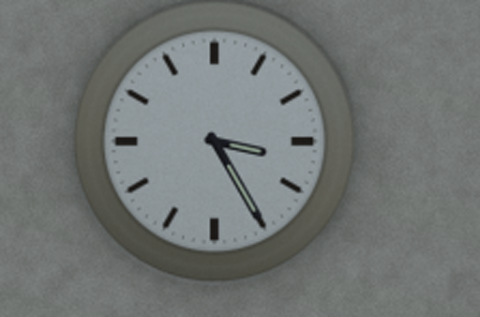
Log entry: 3h25
